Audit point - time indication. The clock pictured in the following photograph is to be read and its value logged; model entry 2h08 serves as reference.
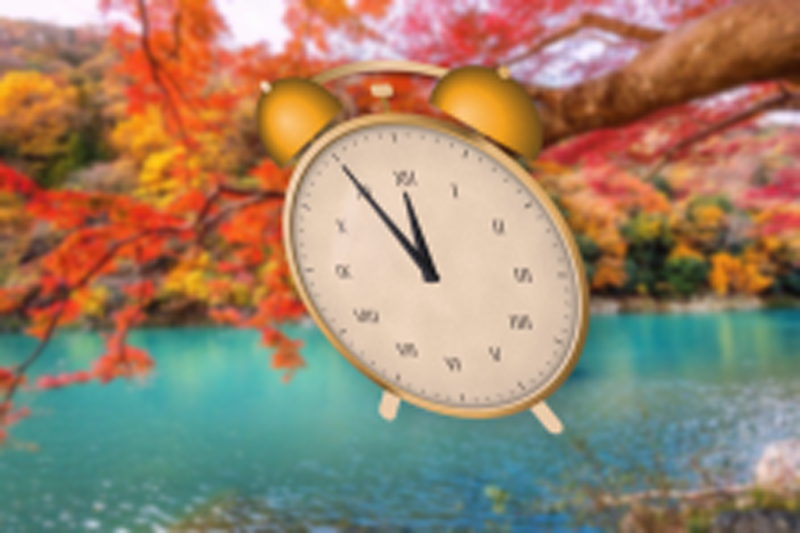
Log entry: 11h55
